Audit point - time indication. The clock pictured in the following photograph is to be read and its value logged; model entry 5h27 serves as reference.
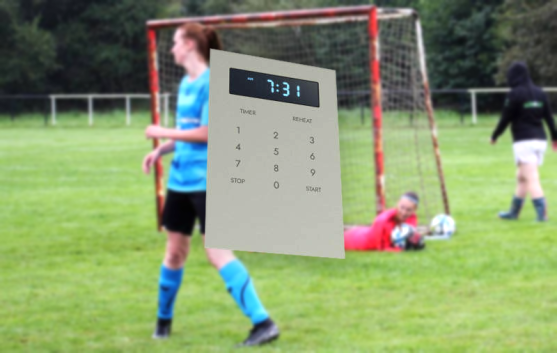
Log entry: 7h31
